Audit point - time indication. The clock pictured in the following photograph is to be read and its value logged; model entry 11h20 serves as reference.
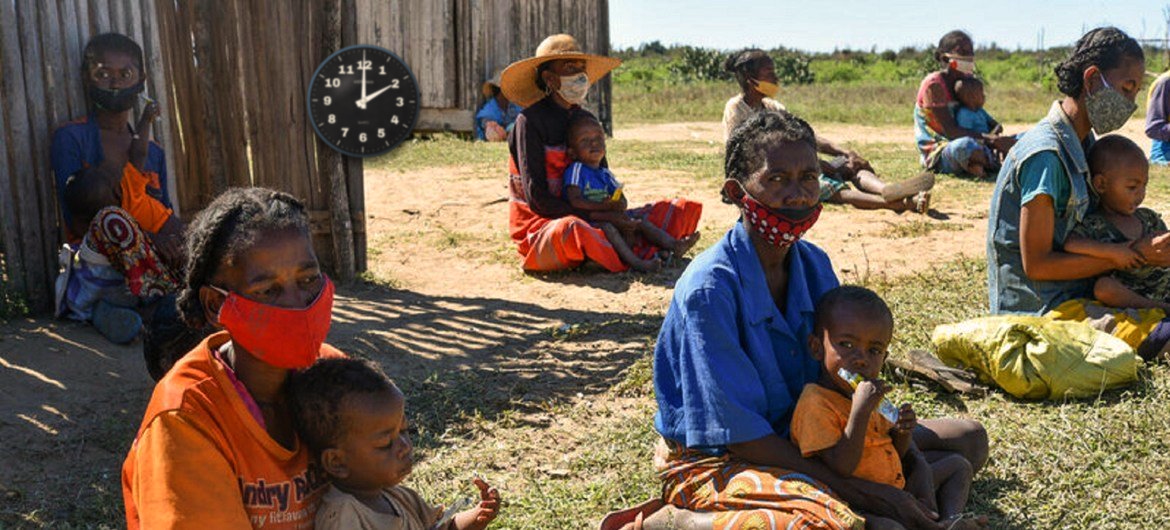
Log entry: 2h00
